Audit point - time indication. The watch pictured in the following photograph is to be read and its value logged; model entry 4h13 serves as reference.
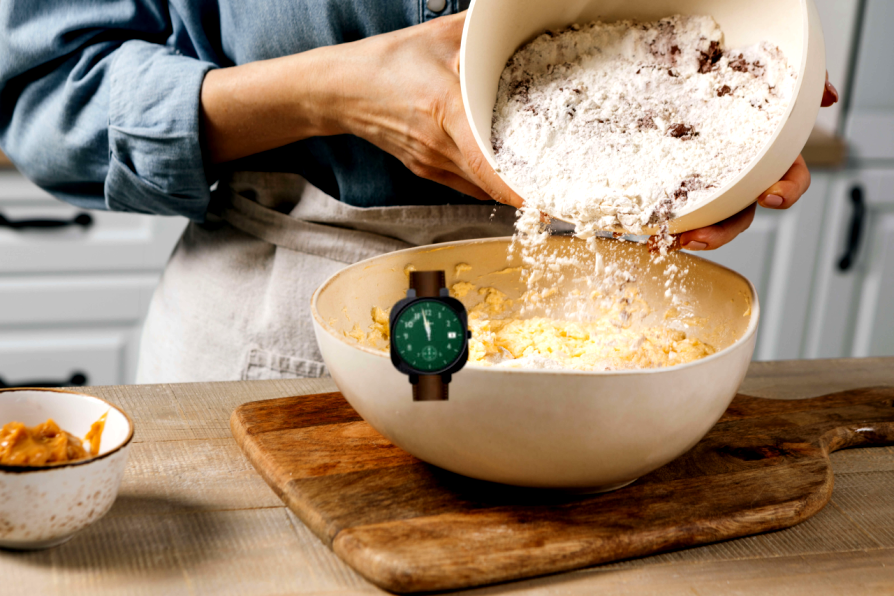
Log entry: 11h58
